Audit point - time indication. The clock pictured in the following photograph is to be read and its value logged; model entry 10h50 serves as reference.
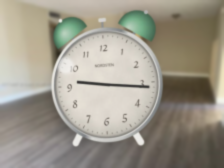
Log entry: 9h16
